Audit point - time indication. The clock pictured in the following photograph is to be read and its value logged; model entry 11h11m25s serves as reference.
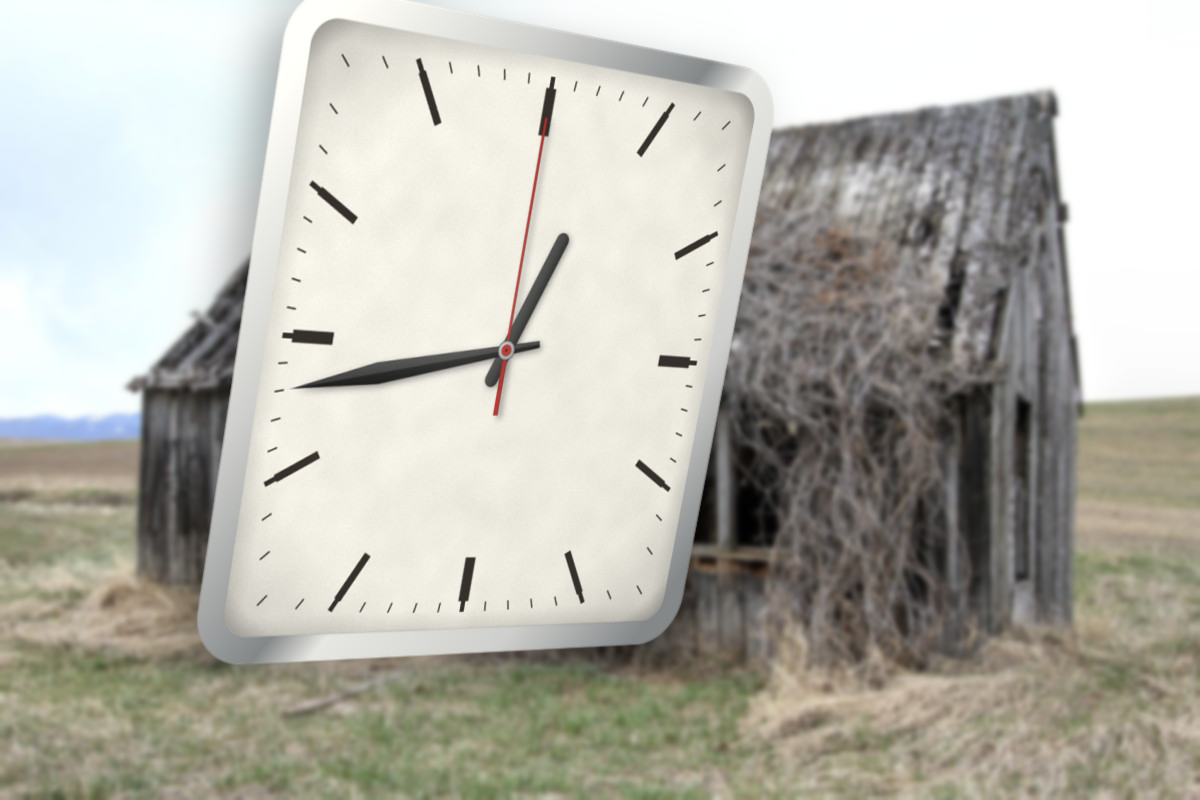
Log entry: 12h43m00s
